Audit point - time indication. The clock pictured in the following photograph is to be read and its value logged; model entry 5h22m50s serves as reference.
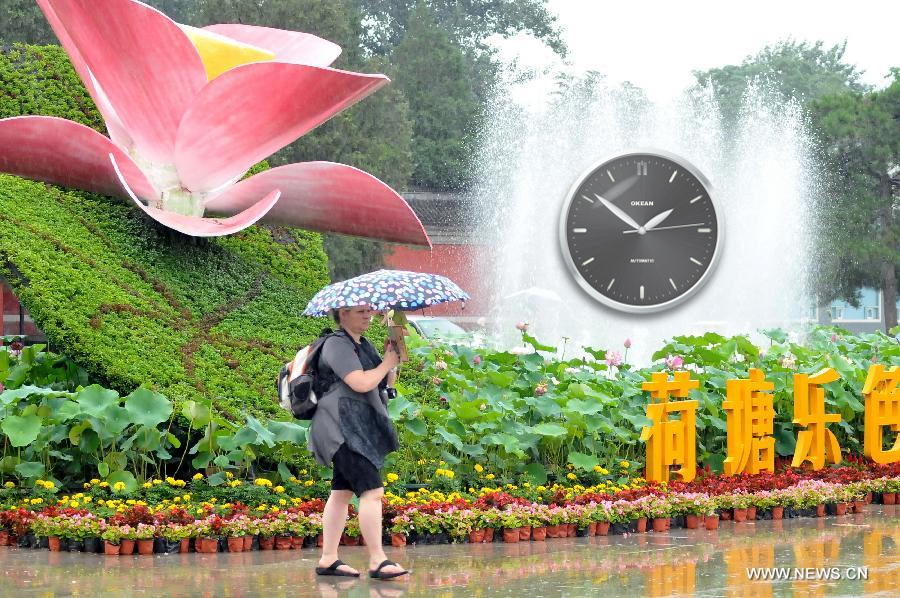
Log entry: 1h51m14s
